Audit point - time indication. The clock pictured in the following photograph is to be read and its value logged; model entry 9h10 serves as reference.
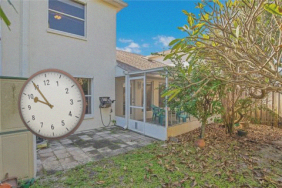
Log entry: 9h55
